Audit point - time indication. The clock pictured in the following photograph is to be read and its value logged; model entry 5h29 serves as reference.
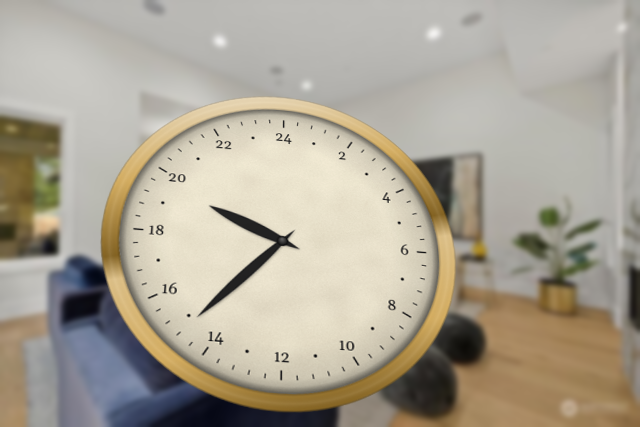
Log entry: 19h37
